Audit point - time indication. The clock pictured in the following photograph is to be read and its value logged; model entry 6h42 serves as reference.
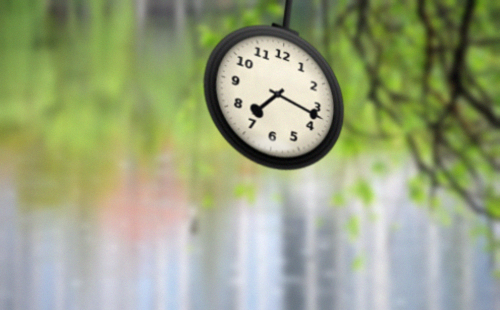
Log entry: 7h17
